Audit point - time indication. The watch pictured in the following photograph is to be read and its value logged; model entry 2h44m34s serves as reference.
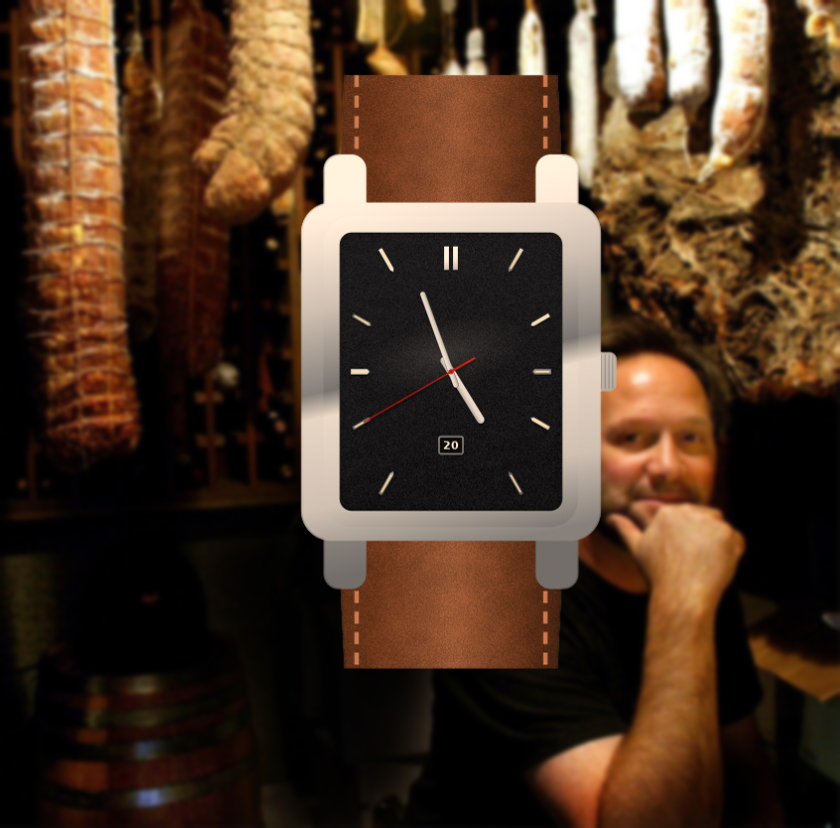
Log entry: 4h56m40s
